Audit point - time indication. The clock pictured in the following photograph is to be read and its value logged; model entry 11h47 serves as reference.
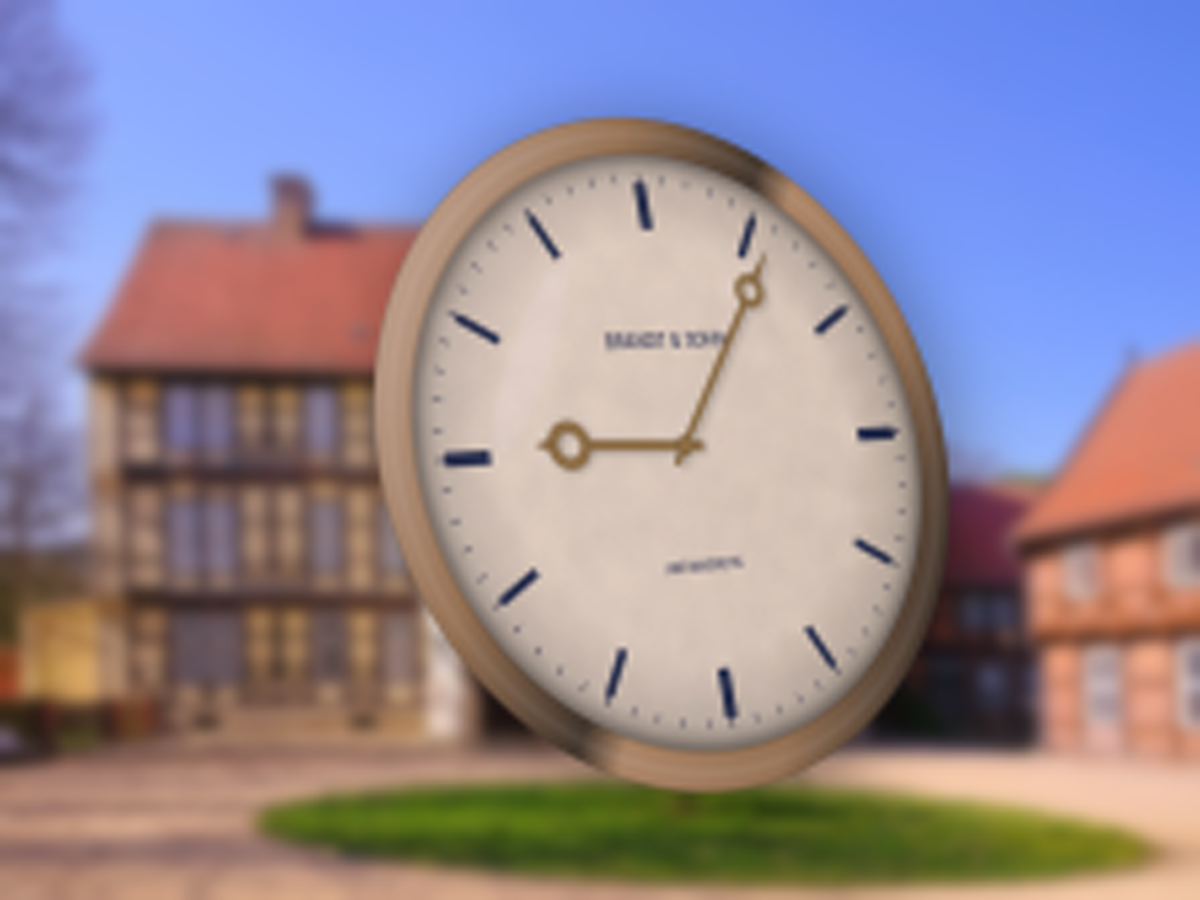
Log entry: 9h06
